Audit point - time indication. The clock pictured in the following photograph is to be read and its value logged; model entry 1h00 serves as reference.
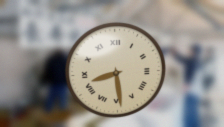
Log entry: 8h29
